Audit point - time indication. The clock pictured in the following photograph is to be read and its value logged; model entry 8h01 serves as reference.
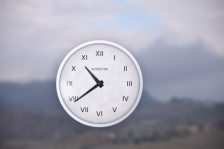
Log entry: 10h39
